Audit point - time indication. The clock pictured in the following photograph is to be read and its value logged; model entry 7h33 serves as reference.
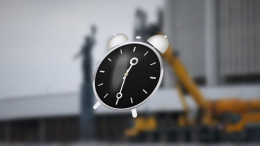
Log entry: 12h30
